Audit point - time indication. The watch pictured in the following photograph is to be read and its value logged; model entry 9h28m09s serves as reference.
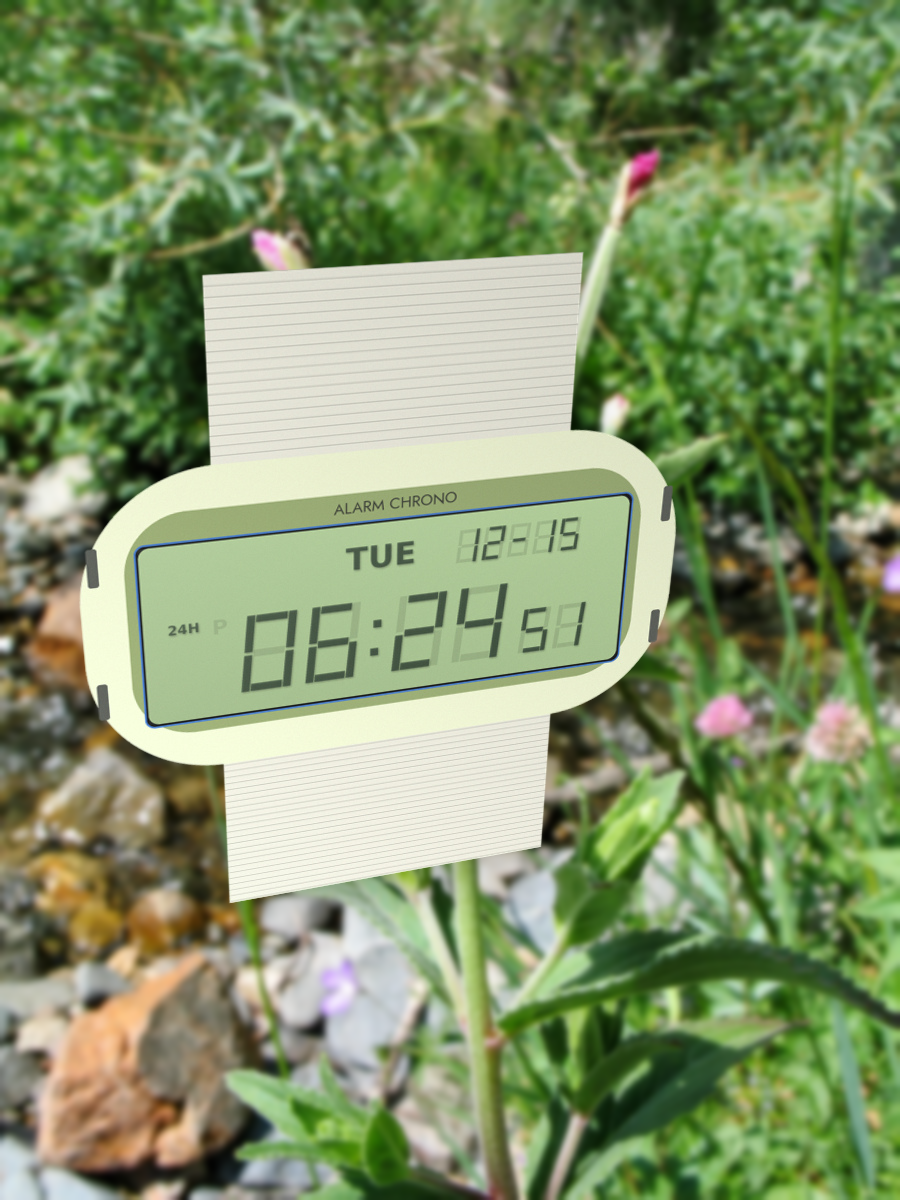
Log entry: 6h24m51s
